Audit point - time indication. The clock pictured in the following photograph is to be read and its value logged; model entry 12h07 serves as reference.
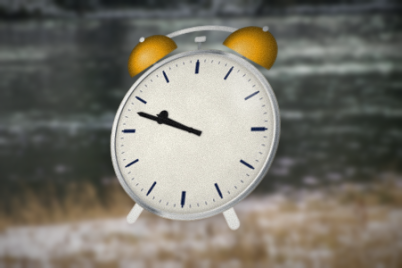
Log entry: 9h48
